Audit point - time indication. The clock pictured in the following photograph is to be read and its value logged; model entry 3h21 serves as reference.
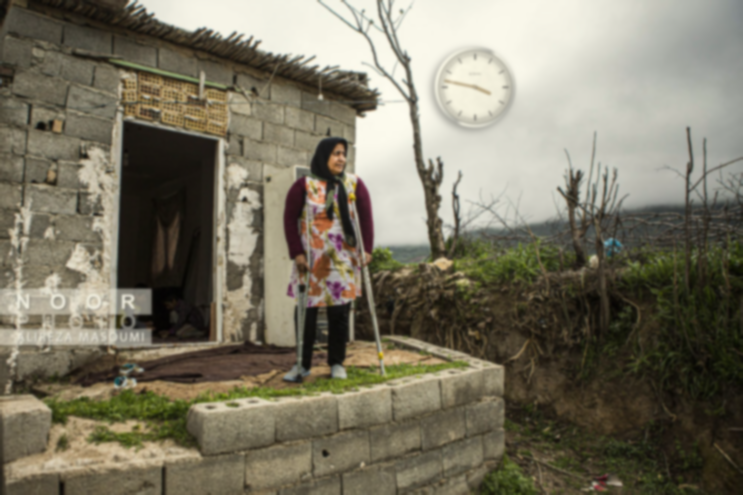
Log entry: 3h47
